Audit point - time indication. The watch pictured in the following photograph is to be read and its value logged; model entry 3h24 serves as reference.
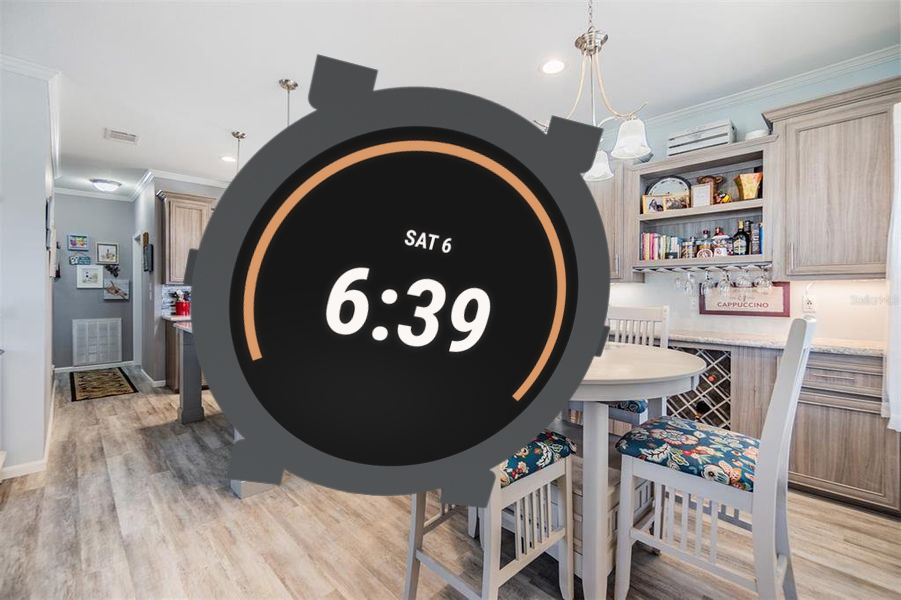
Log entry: 6h39
